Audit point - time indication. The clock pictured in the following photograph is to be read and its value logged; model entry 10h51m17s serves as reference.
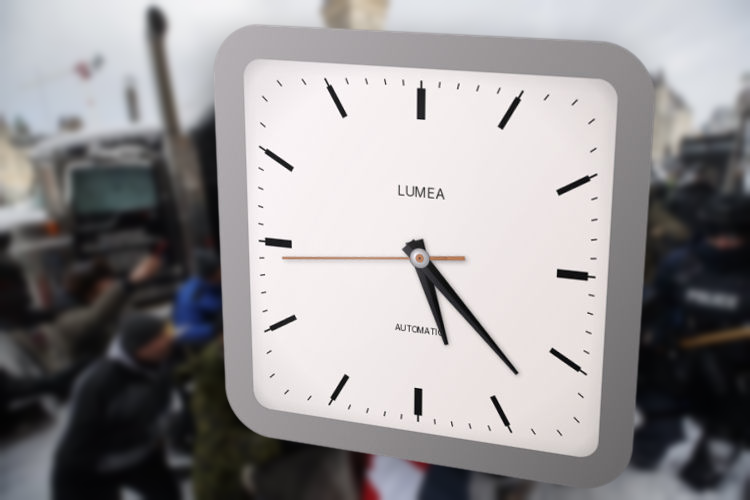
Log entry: 5h22m44s
